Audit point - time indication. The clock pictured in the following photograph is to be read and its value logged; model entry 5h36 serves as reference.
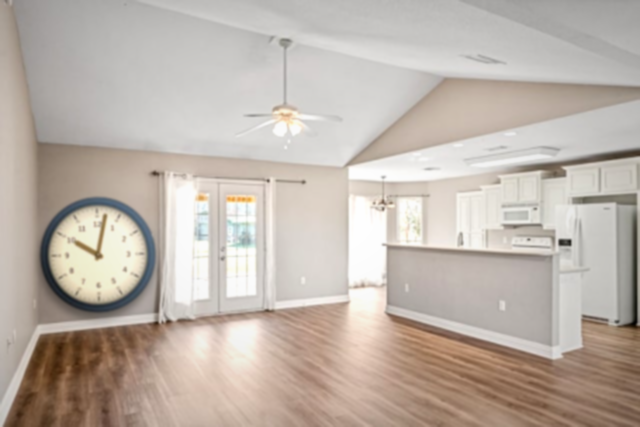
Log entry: 10h02
